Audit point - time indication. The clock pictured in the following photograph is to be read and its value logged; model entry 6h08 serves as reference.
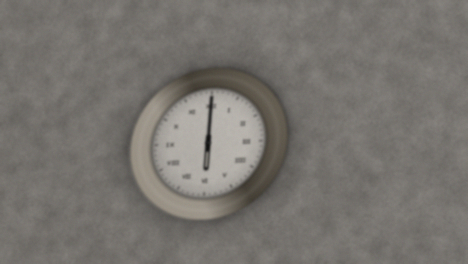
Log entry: 6h00
